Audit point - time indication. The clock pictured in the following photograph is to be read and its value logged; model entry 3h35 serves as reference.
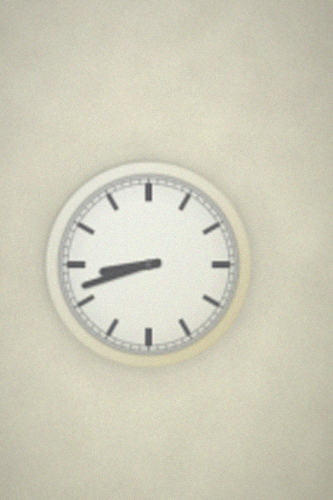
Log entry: 8h42
